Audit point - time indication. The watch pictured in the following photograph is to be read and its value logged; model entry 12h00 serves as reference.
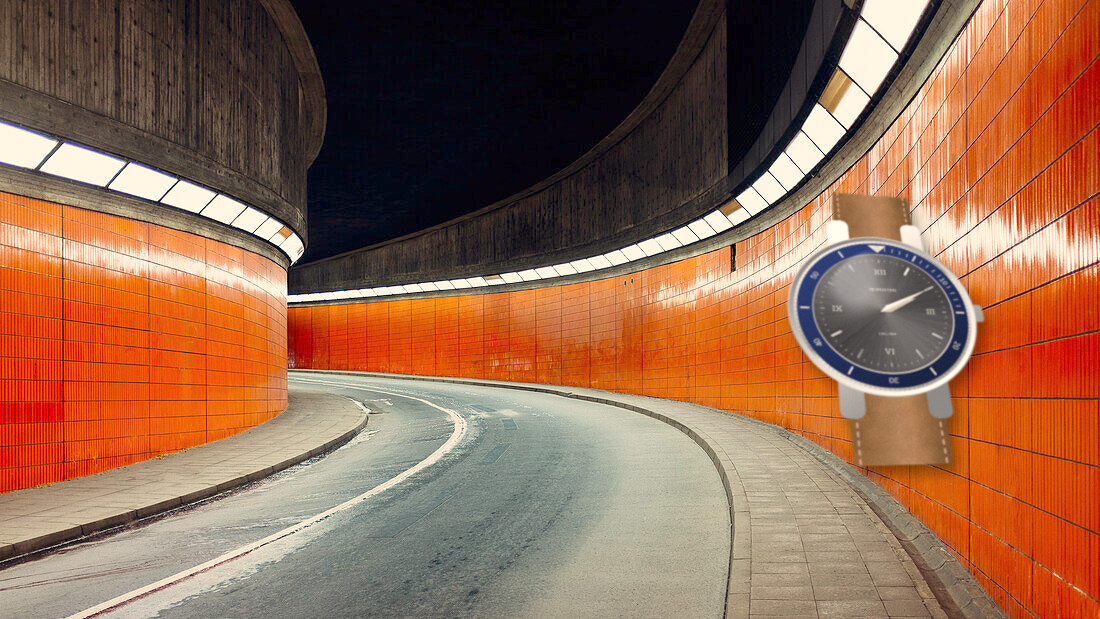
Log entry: 2h10
